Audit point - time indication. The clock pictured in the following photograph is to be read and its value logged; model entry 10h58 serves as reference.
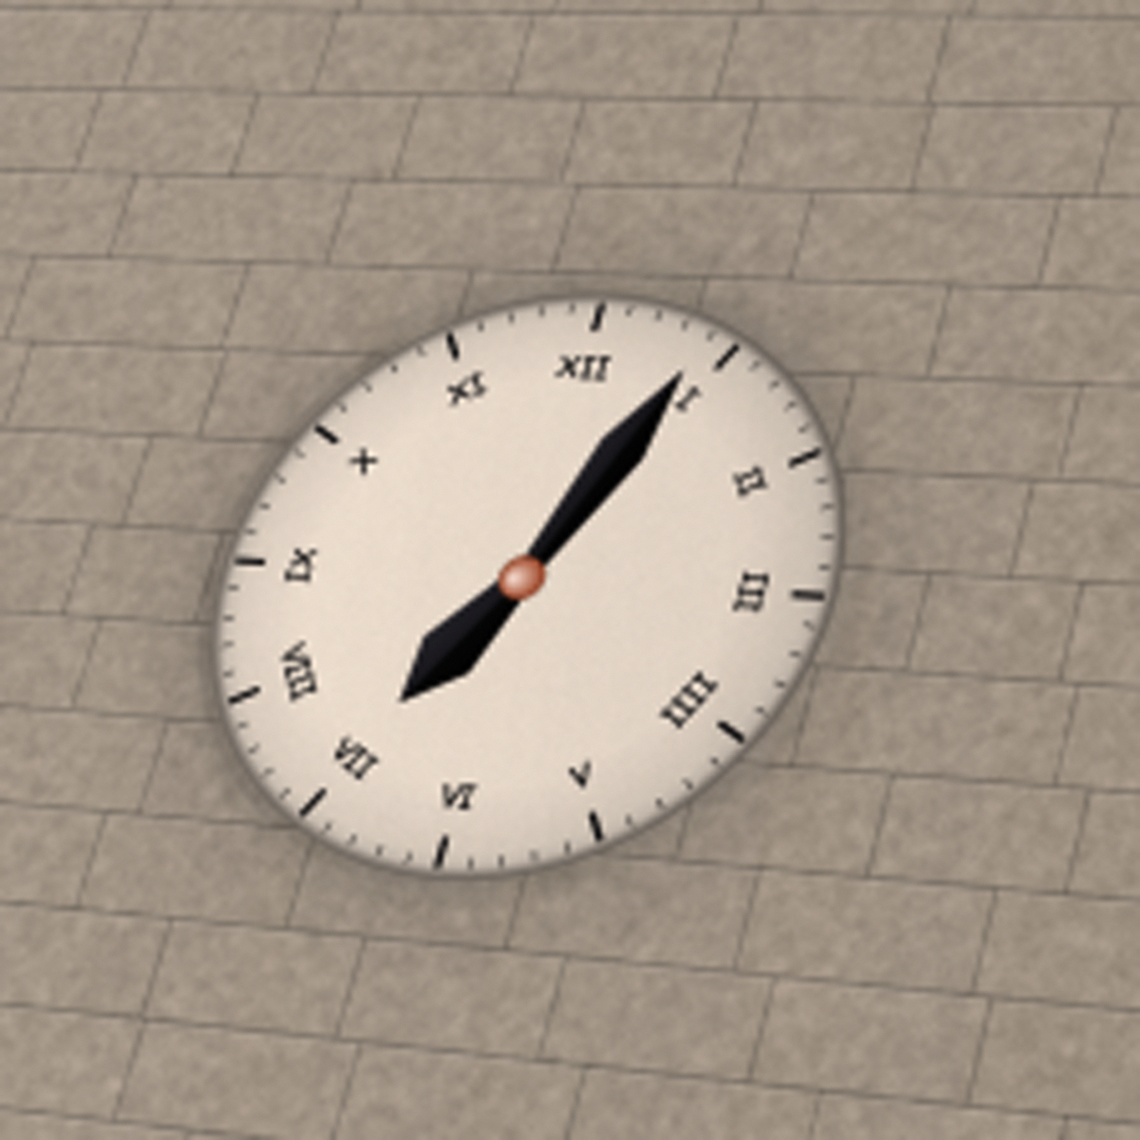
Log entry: 7h04
